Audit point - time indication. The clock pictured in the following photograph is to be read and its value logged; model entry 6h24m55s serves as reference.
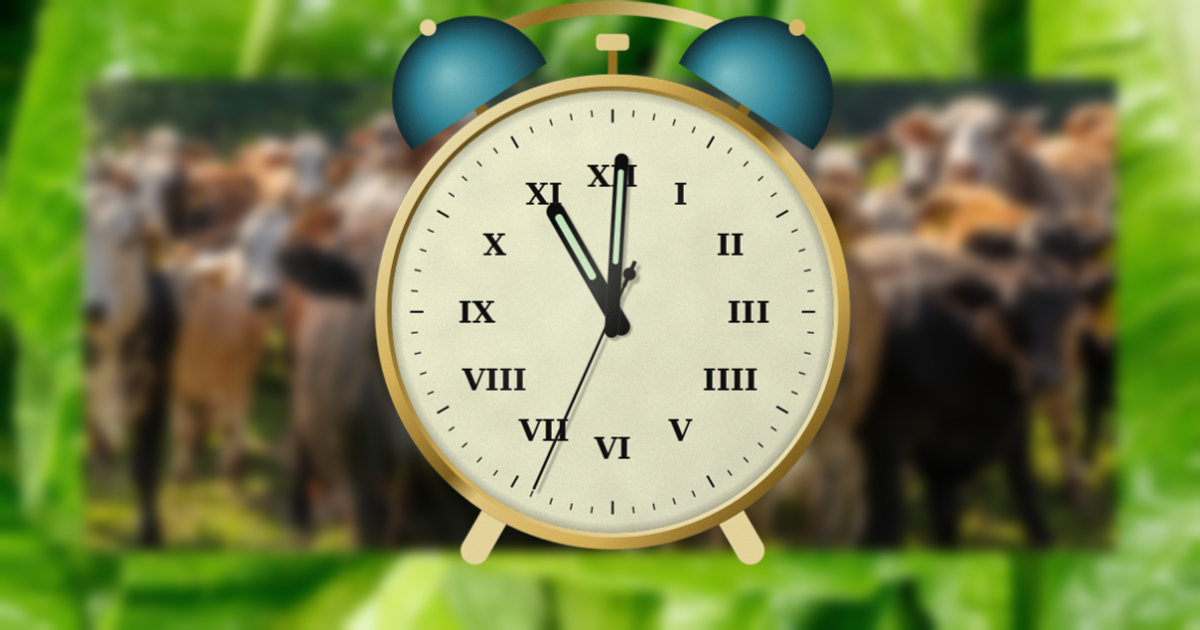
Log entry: 11h00m34s
